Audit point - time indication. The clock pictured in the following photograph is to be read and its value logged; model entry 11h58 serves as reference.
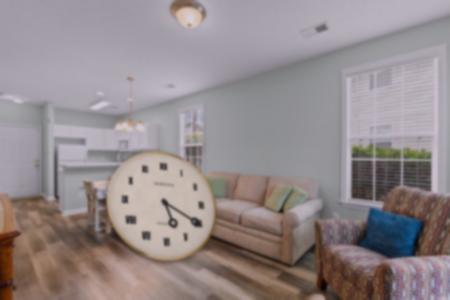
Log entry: 5h20
